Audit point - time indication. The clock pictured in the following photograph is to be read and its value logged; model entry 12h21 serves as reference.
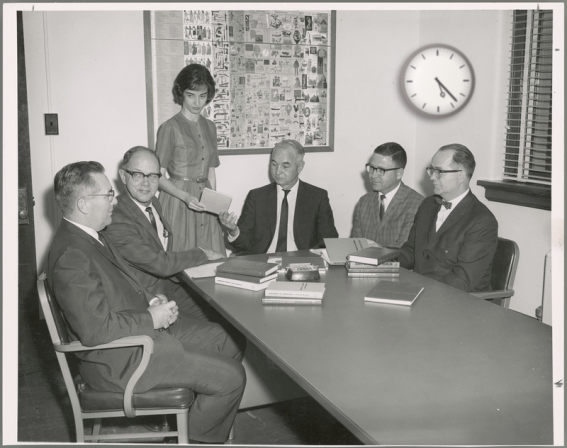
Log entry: 5h23
